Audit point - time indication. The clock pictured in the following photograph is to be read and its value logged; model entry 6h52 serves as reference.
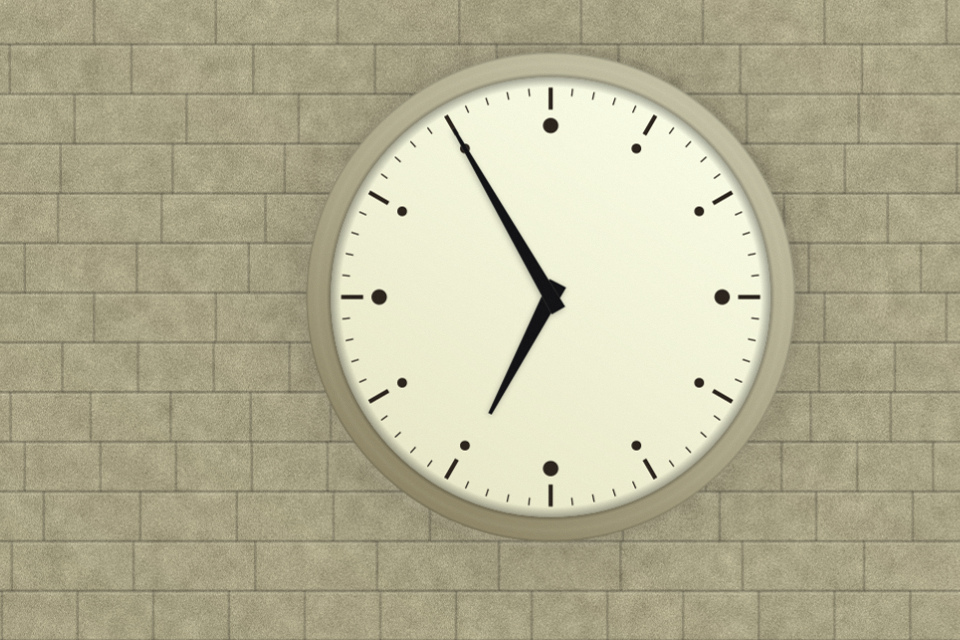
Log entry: 6h55
